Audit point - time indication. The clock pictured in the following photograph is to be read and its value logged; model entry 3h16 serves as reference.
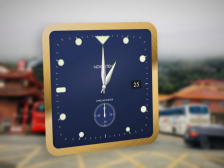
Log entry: 1h00
